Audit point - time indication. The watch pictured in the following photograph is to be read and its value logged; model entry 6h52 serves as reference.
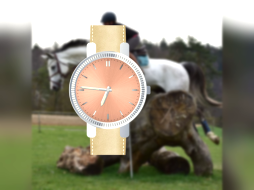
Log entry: 6h46
